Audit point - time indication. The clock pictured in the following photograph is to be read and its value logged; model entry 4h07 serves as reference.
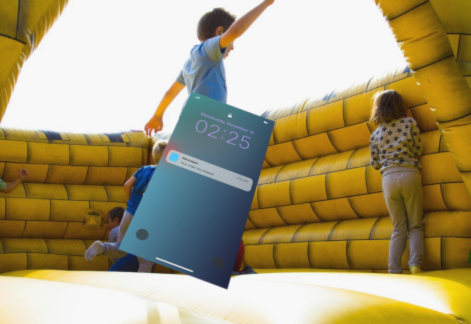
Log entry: 2h25
